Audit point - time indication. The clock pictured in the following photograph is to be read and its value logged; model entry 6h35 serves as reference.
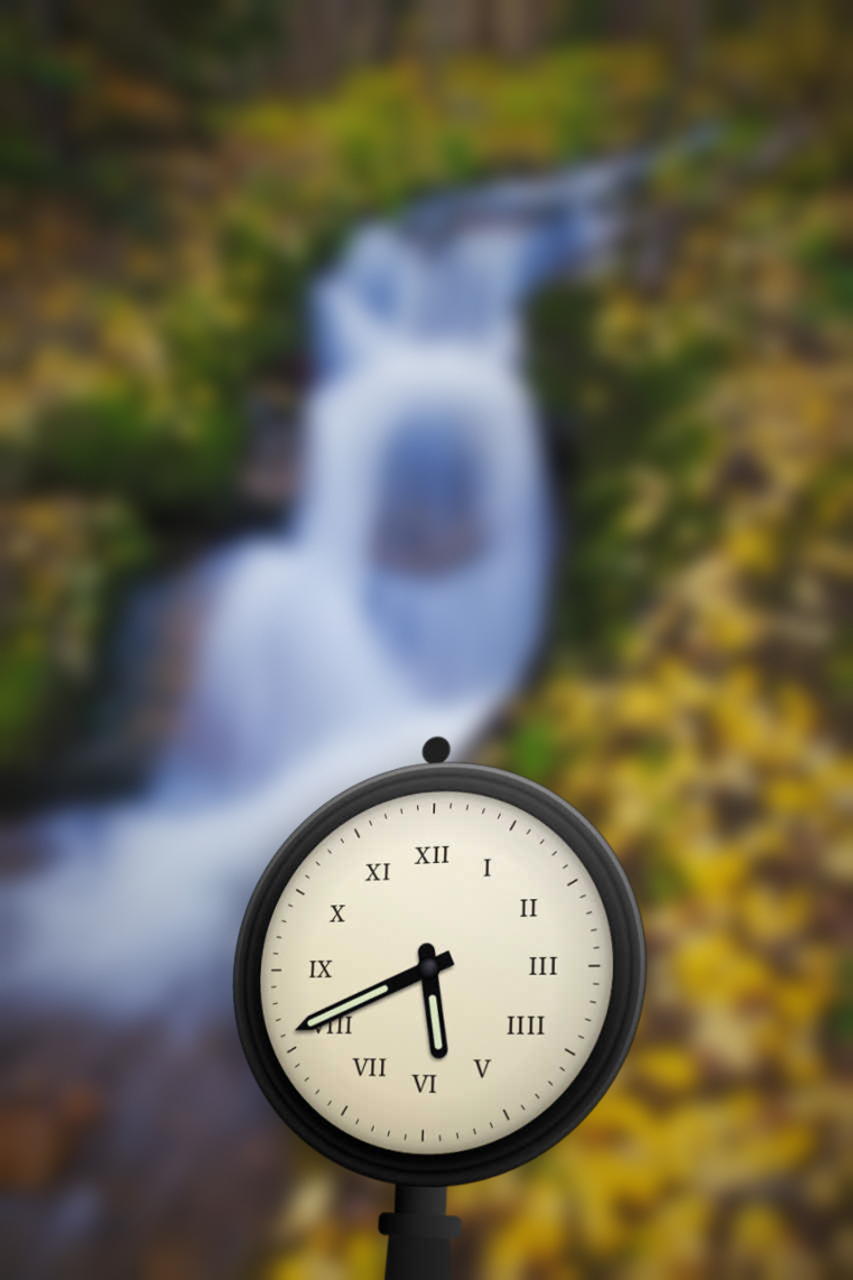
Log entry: 5h41
